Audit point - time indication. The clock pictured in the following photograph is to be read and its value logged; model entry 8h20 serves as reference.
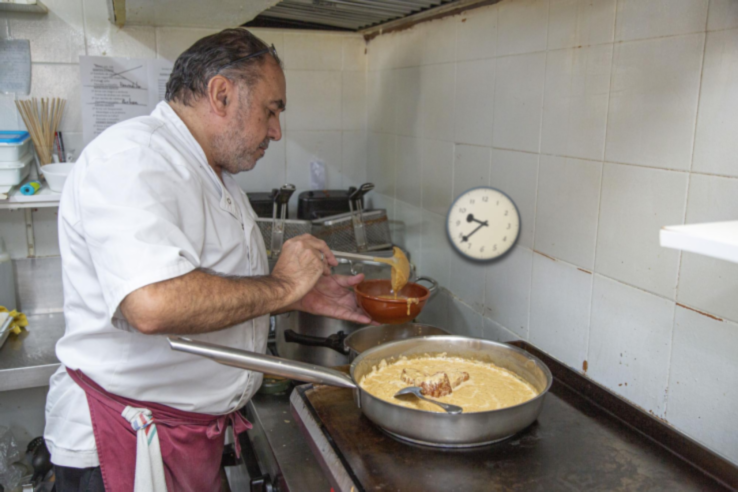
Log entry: 9h38
